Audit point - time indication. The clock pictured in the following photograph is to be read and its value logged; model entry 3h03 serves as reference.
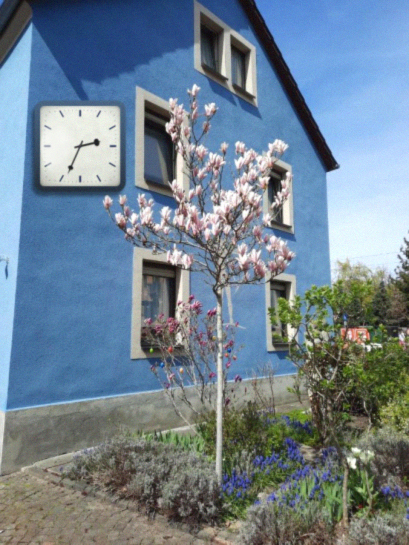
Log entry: 2h34
